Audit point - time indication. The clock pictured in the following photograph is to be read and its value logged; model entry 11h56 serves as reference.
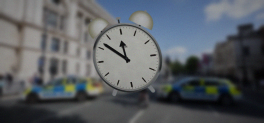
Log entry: 11h52
